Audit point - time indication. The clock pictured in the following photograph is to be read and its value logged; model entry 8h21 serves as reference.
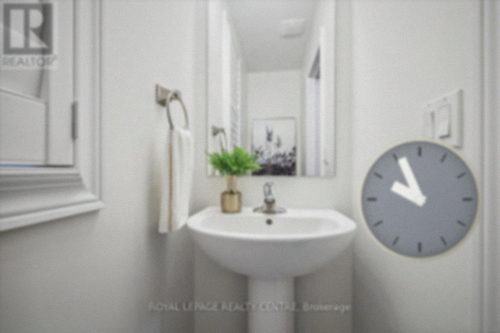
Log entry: 9h56
